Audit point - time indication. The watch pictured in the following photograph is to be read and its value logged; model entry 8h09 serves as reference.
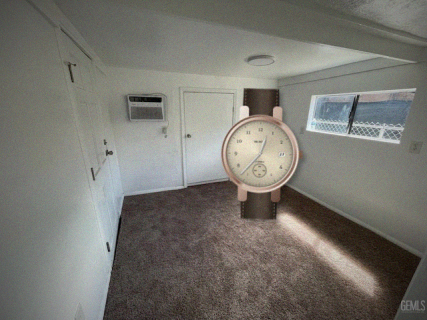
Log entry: 12h37
